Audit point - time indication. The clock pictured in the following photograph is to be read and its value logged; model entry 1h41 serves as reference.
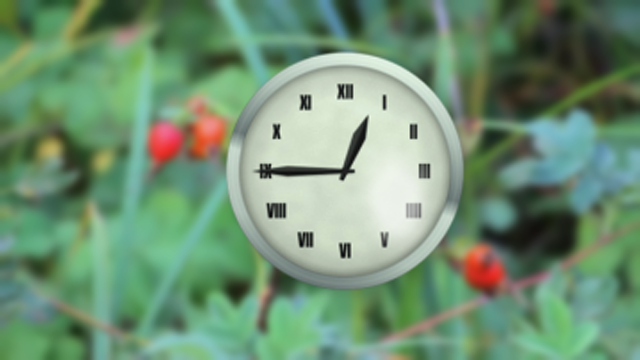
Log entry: 12h45
